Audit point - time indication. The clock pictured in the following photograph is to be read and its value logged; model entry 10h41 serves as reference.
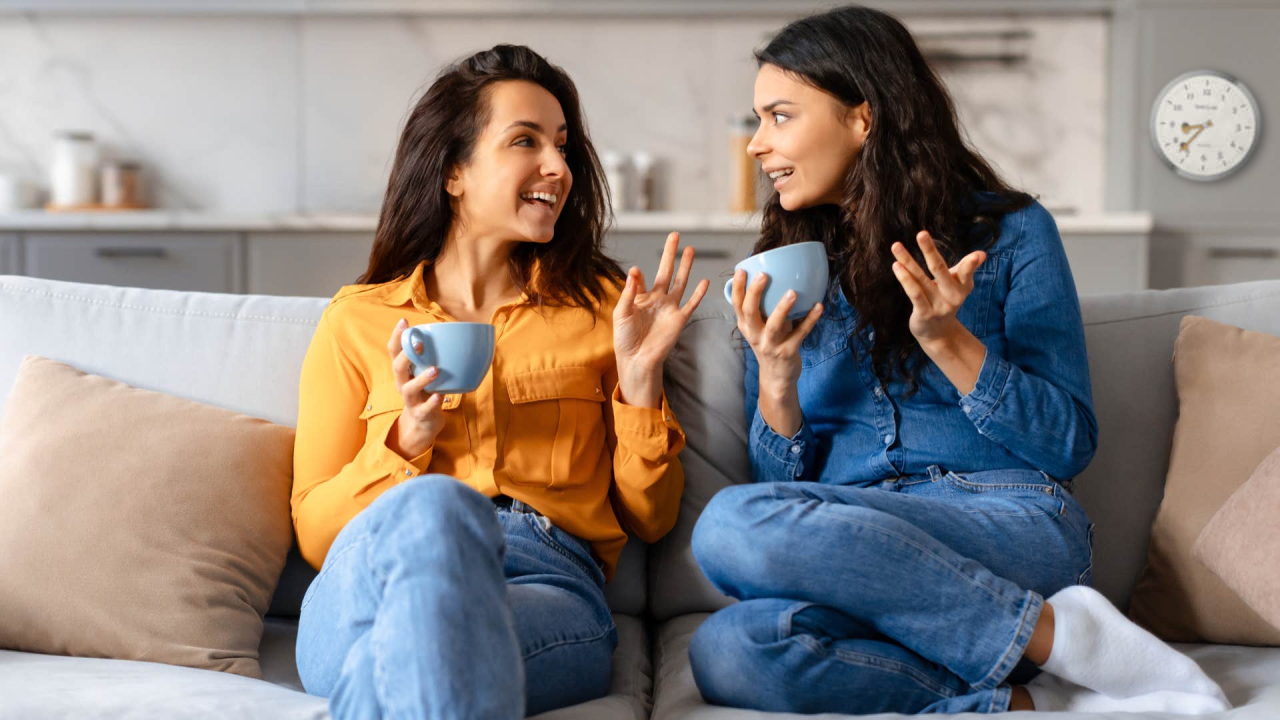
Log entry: 8h37
